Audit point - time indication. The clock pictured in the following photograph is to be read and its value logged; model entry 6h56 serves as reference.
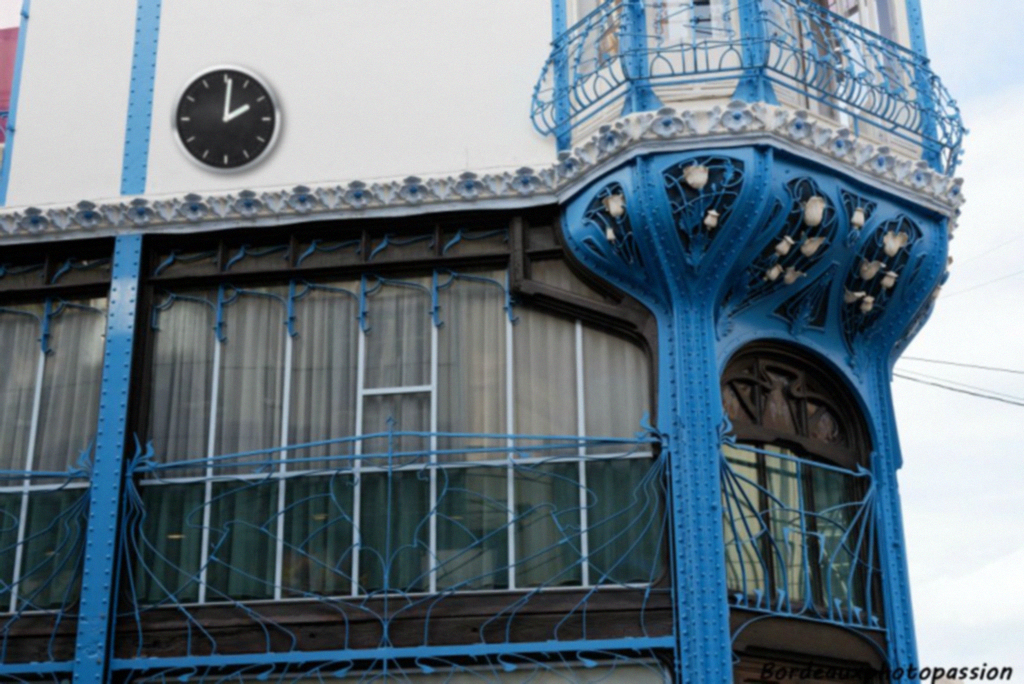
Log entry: 2h01
